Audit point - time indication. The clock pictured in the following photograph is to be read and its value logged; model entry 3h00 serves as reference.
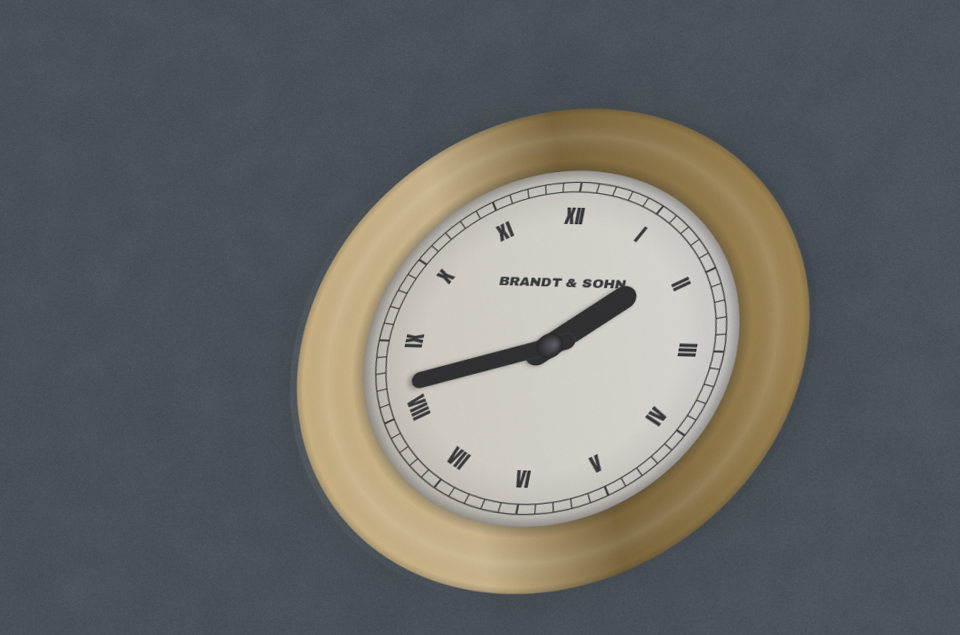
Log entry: 1h42
